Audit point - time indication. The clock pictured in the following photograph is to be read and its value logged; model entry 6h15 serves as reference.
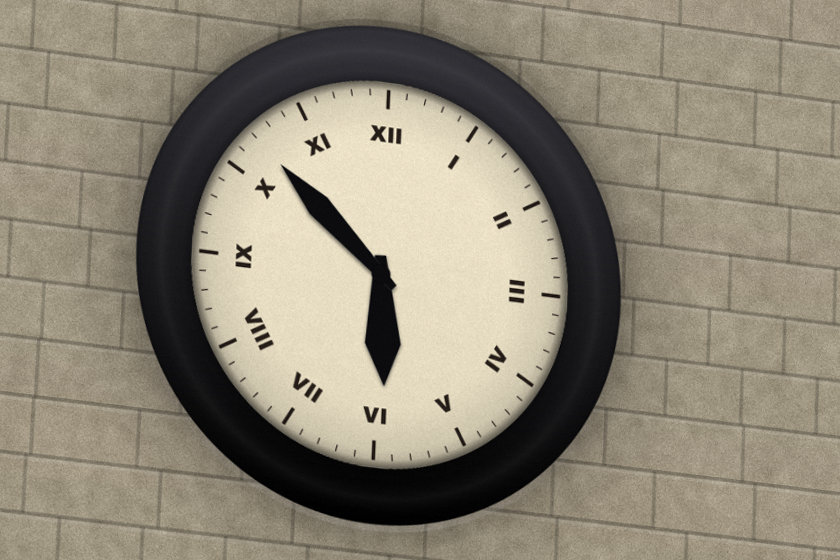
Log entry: 5h52
